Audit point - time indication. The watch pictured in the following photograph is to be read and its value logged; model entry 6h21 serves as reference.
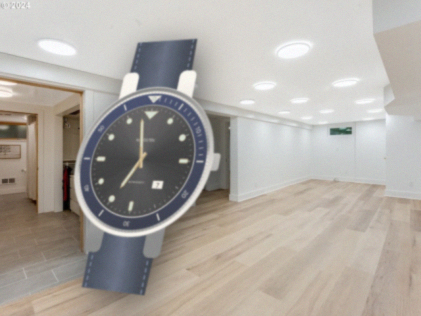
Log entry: 6h58
